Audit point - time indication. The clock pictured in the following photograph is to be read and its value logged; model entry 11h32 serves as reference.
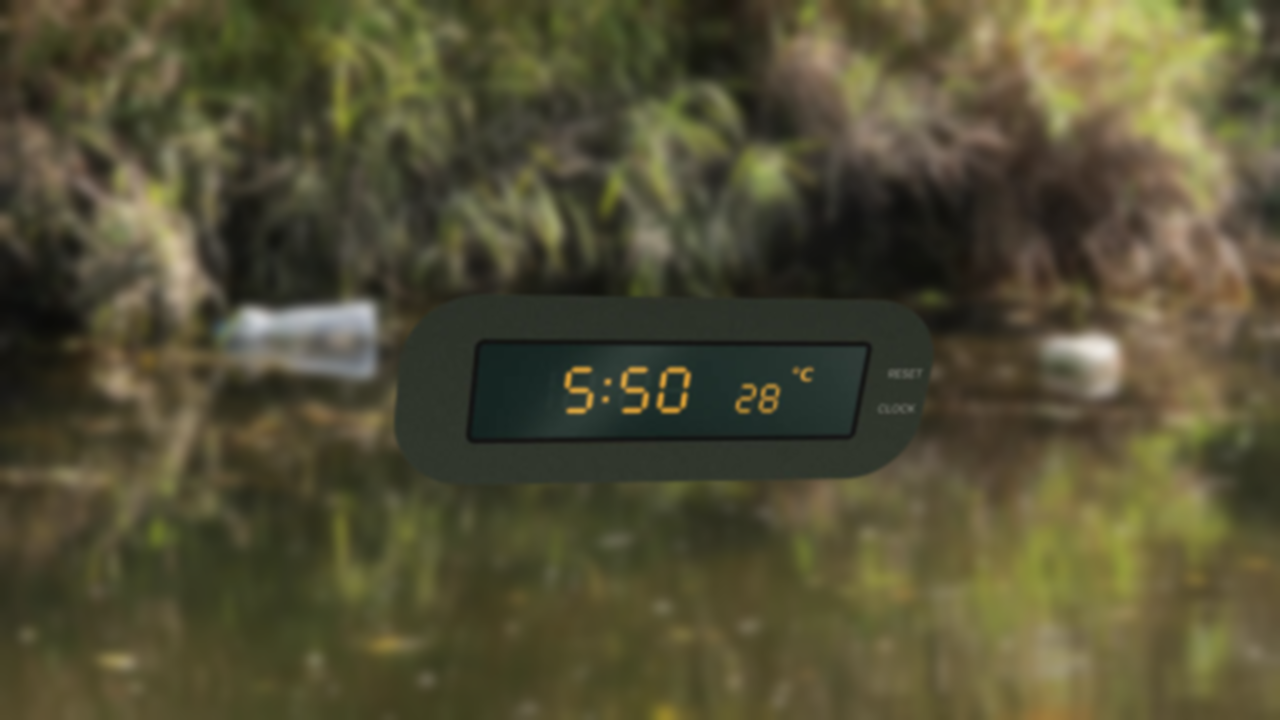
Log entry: 5h50
